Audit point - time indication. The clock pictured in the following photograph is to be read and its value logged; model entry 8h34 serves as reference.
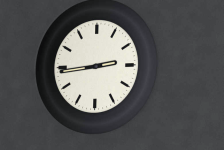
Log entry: 2h44
